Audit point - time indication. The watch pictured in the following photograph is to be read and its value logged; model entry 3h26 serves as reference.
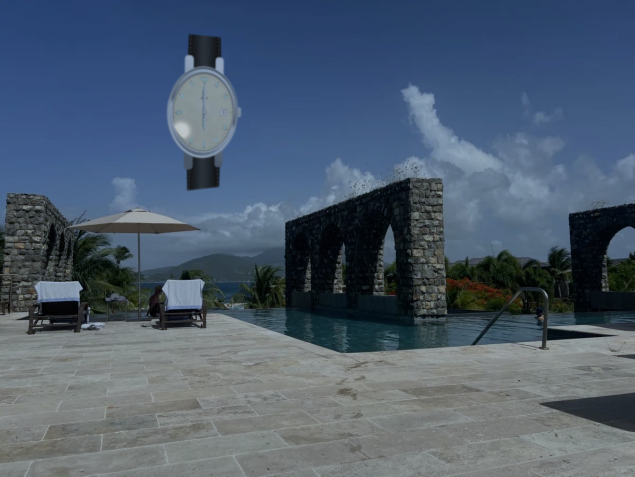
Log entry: 6h00
